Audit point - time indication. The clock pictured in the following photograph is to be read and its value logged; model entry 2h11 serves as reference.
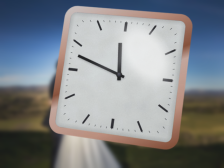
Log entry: 11h48
